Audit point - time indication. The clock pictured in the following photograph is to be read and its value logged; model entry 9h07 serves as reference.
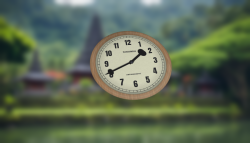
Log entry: 1h41
